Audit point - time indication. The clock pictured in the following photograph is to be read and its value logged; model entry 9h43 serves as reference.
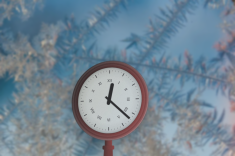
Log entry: 12h22
